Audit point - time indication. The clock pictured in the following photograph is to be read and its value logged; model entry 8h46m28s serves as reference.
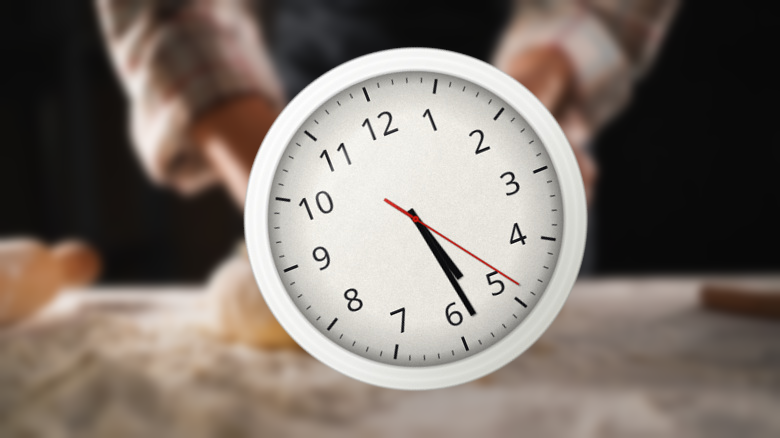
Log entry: 5h28m24s
